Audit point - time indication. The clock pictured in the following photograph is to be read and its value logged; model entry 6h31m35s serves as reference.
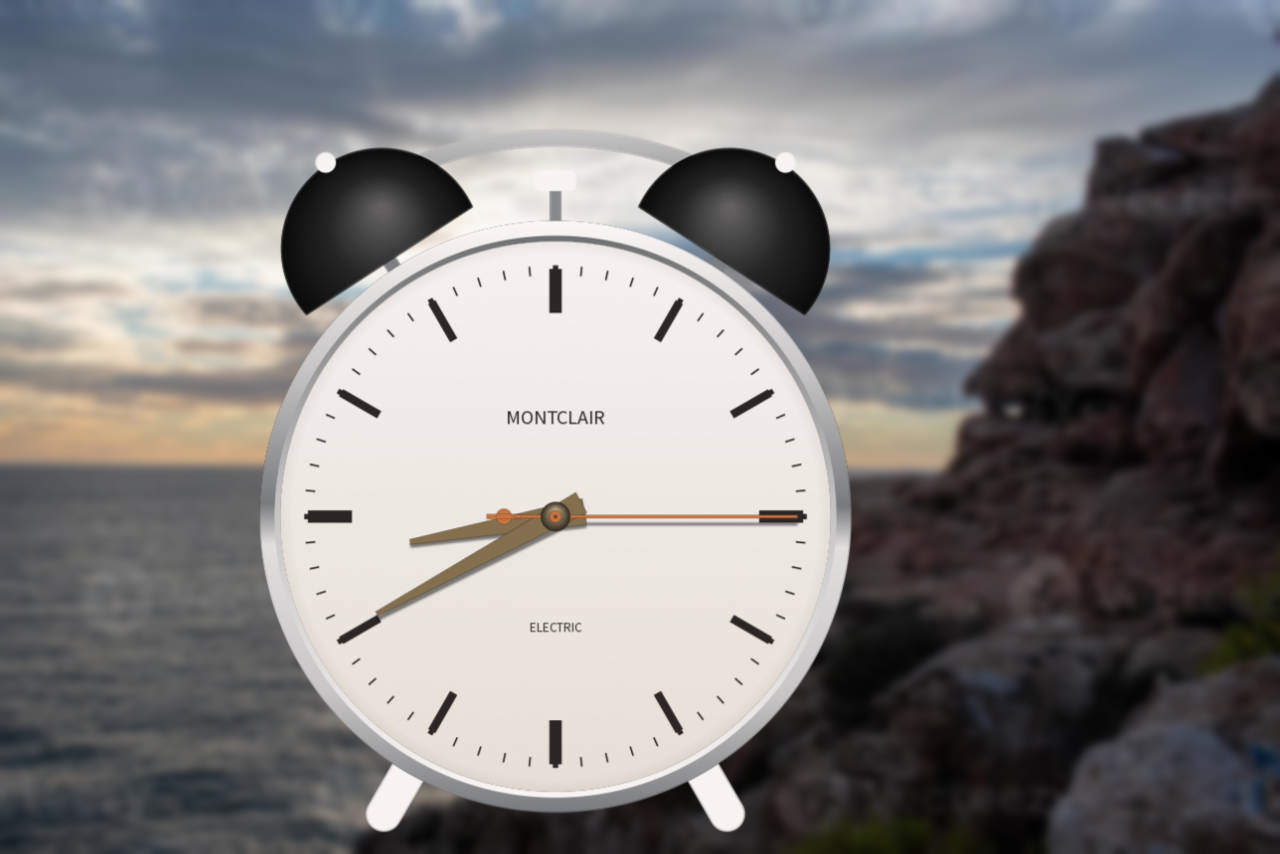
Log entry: 8h40m15s
